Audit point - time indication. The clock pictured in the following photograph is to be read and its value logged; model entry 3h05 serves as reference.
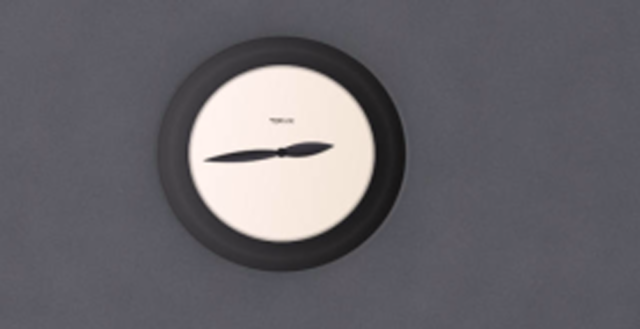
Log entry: 2h44
